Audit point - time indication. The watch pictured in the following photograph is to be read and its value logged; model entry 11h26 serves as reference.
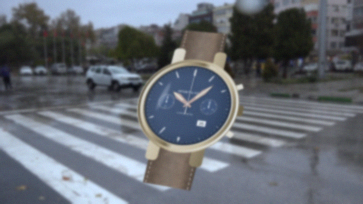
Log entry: 10h07
